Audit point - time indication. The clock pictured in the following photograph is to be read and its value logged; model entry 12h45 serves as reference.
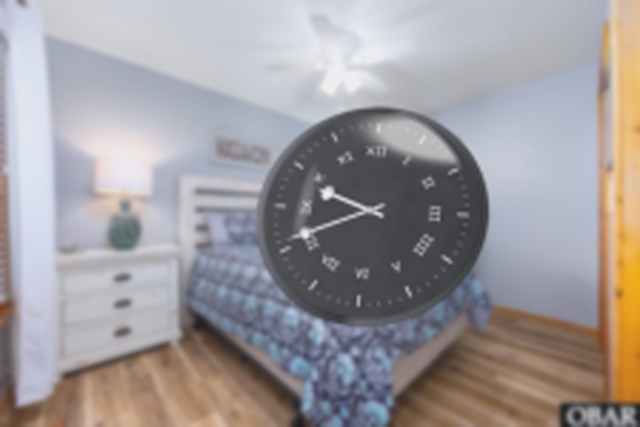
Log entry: 9h41
